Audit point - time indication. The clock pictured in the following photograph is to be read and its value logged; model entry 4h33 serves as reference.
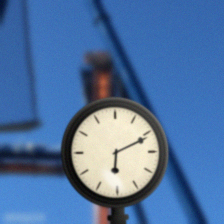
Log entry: 6h11
